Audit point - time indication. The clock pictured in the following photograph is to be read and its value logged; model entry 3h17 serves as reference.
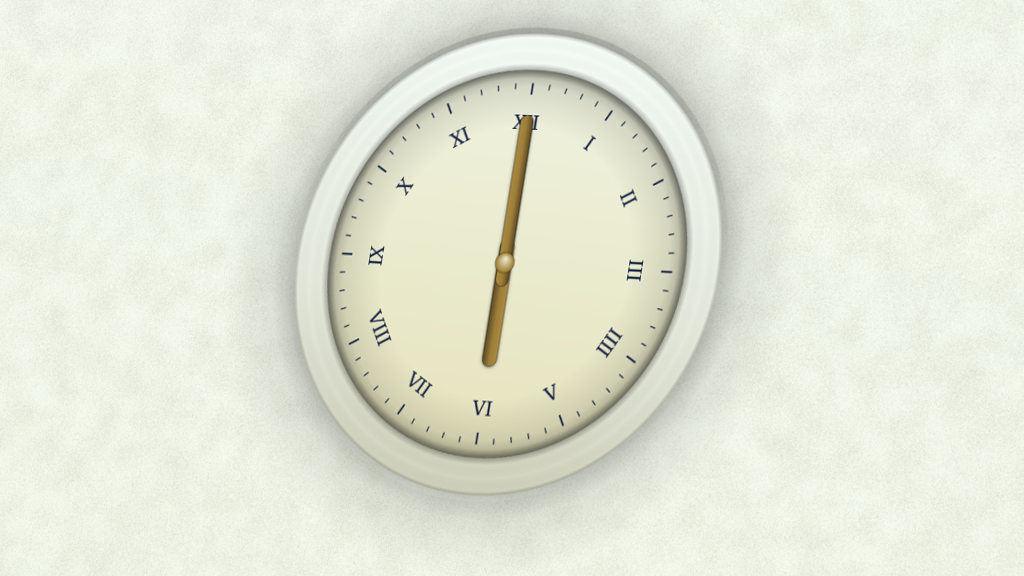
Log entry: 6h00
